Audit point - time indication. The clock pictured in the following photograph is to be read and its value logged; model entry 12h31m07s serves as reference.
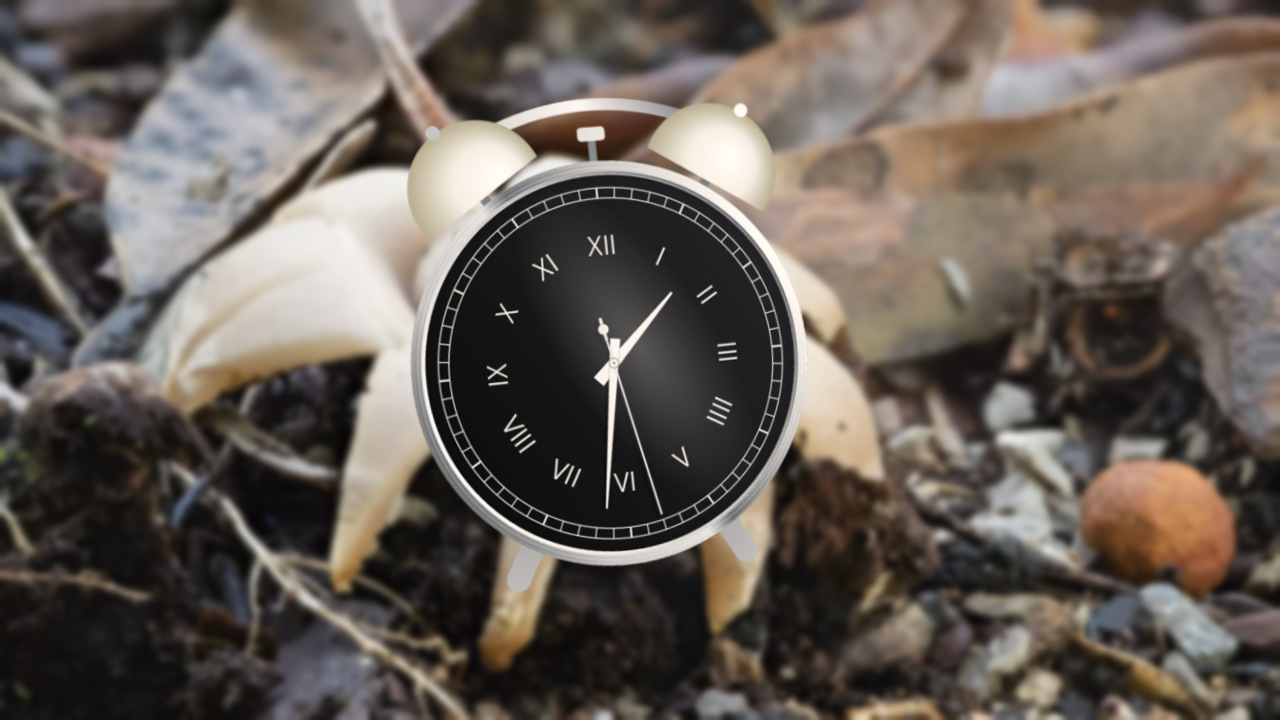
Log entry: 1h31m28s
